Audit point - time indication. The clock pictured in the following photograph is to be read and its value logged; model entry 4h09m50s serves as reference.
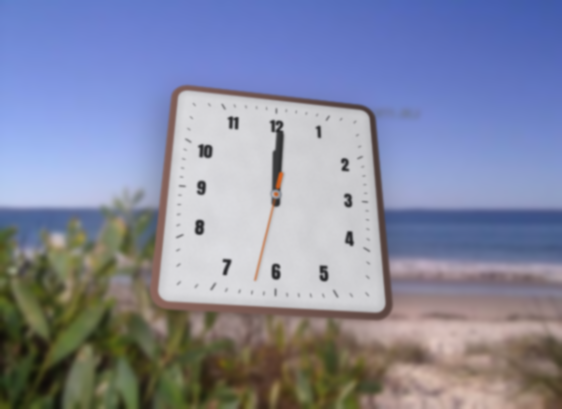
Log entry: 12h00m32s
